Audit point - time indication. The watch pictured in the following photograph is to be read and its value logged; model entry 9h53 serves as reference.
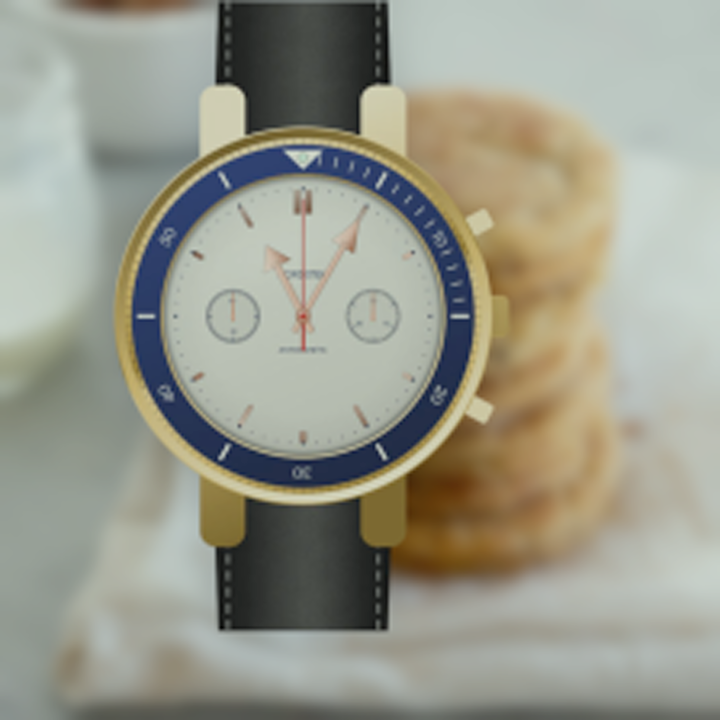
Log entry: 11h05
